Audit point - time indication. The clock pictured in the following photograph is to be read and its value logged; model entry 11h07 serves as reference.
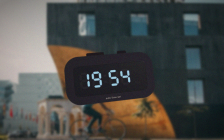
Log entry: 19h54
